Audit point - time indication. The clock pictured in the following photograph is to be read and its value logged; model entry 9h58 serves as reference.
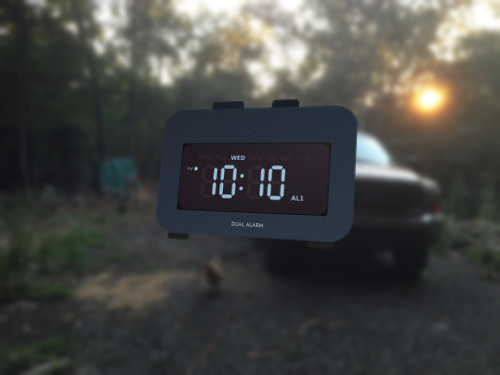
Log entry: 10h10
